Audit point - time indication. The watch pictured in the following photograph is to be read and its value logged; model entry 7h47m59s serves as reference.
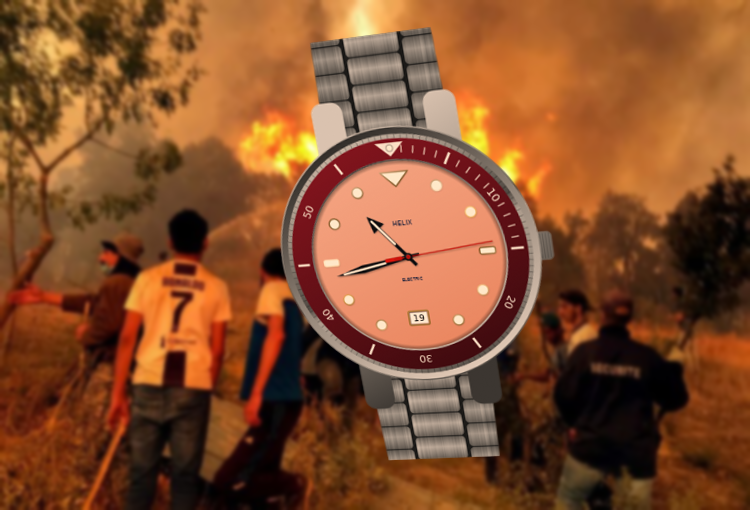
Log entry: 10h43m14s
